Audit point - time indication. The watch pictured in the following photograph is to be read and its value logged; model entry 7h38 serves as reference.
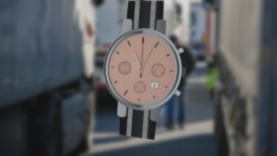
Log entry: 11h04
